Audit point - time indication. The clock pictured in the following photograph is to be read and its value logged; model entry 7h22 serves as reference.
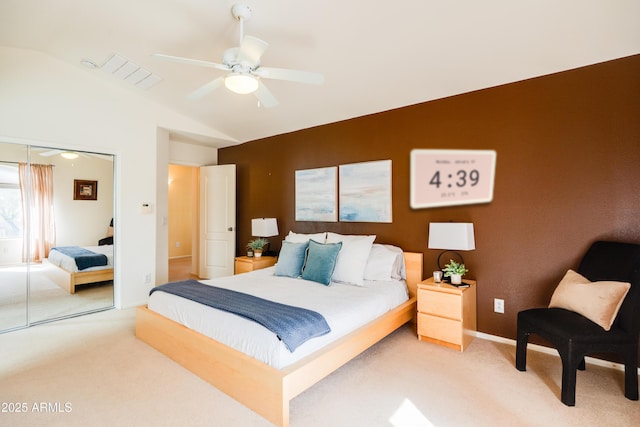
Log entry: 4h39
